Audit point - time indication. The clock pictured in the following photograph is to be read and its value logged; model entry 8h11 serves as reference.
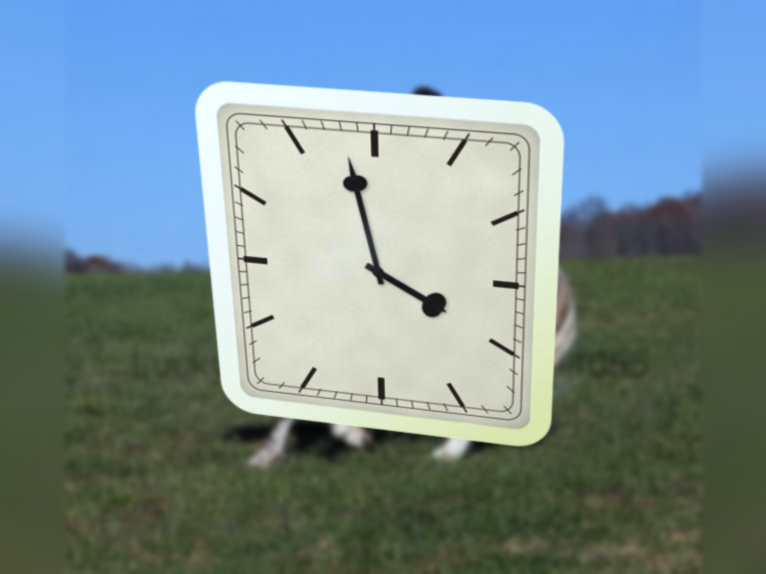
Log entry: 3h58
